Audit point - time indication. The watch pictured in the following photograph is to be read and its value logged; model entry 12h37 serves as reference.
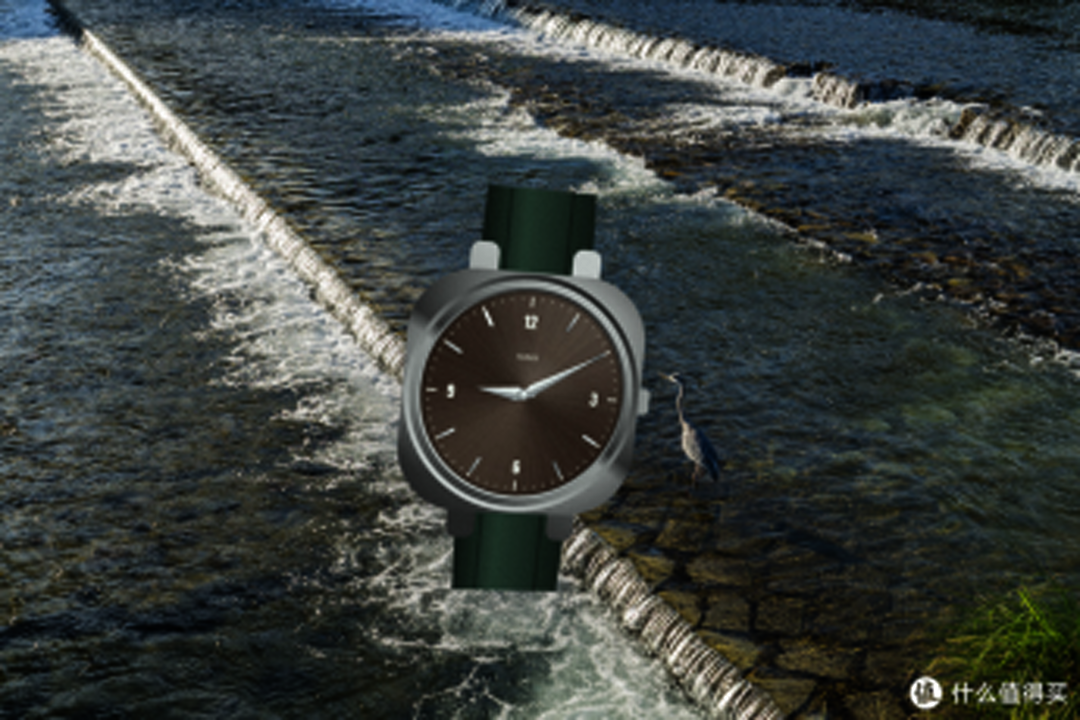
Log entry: 9h10
